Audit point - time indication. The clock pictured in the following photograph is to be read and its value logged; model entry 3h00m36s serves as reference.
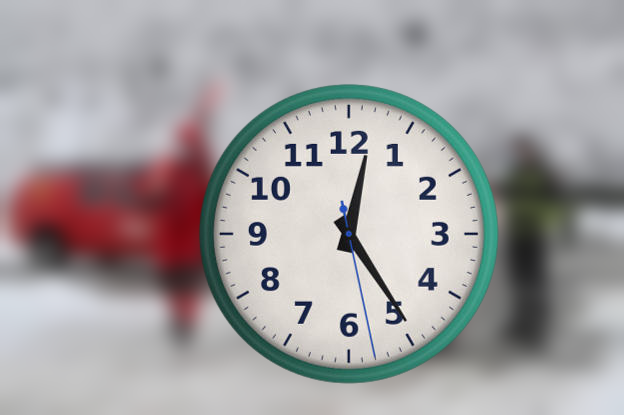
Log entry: 12h24m28s
